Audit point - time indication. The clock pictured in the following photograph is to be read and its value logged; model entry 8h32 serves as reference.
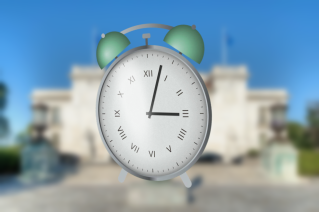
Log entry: 3h03
